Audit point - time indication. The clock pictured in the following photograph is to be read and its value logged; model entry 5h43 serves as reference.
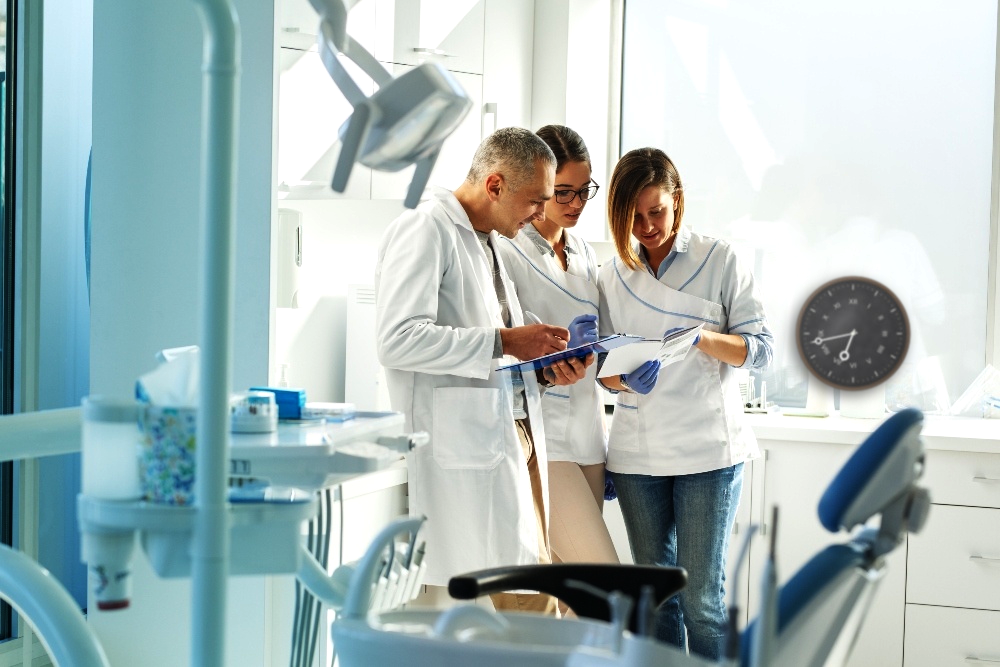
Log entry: 6h43
